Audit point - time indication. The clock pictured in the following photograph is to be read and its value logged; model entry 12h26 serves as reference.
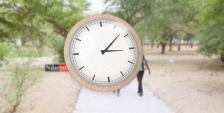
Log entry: 3h08
